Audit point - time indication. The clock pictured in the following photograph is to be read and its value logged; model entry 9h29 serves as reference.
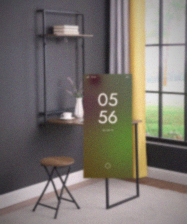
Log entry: 5h56
